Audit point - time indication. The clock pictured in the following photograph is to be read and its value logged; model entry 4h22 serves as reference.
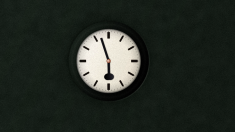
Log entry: 5h57
